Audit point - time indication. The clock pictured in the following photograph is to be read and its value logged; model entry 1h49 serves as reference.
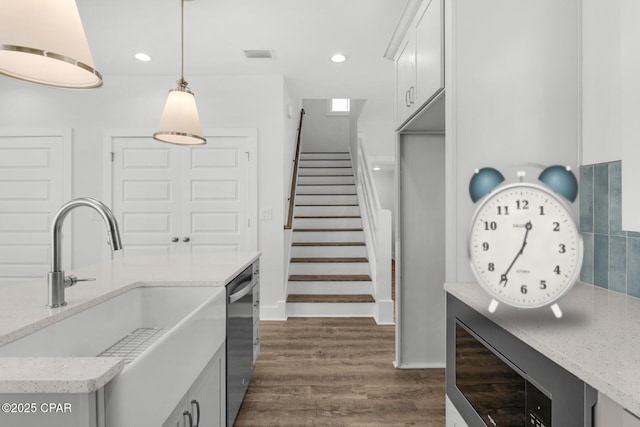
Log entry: 12h36
